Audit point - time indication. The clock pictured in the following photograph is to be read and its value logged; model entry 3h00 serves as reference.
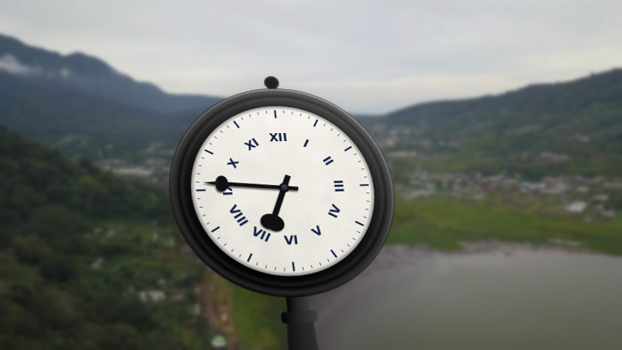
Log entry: 6h46
